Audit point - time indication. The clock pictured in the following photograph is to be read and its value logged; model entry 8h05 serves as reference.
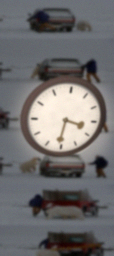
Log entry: 3h31
